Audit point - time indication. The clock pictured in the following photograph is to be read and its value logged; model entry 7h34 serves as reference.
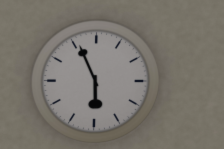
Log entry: 5h56
